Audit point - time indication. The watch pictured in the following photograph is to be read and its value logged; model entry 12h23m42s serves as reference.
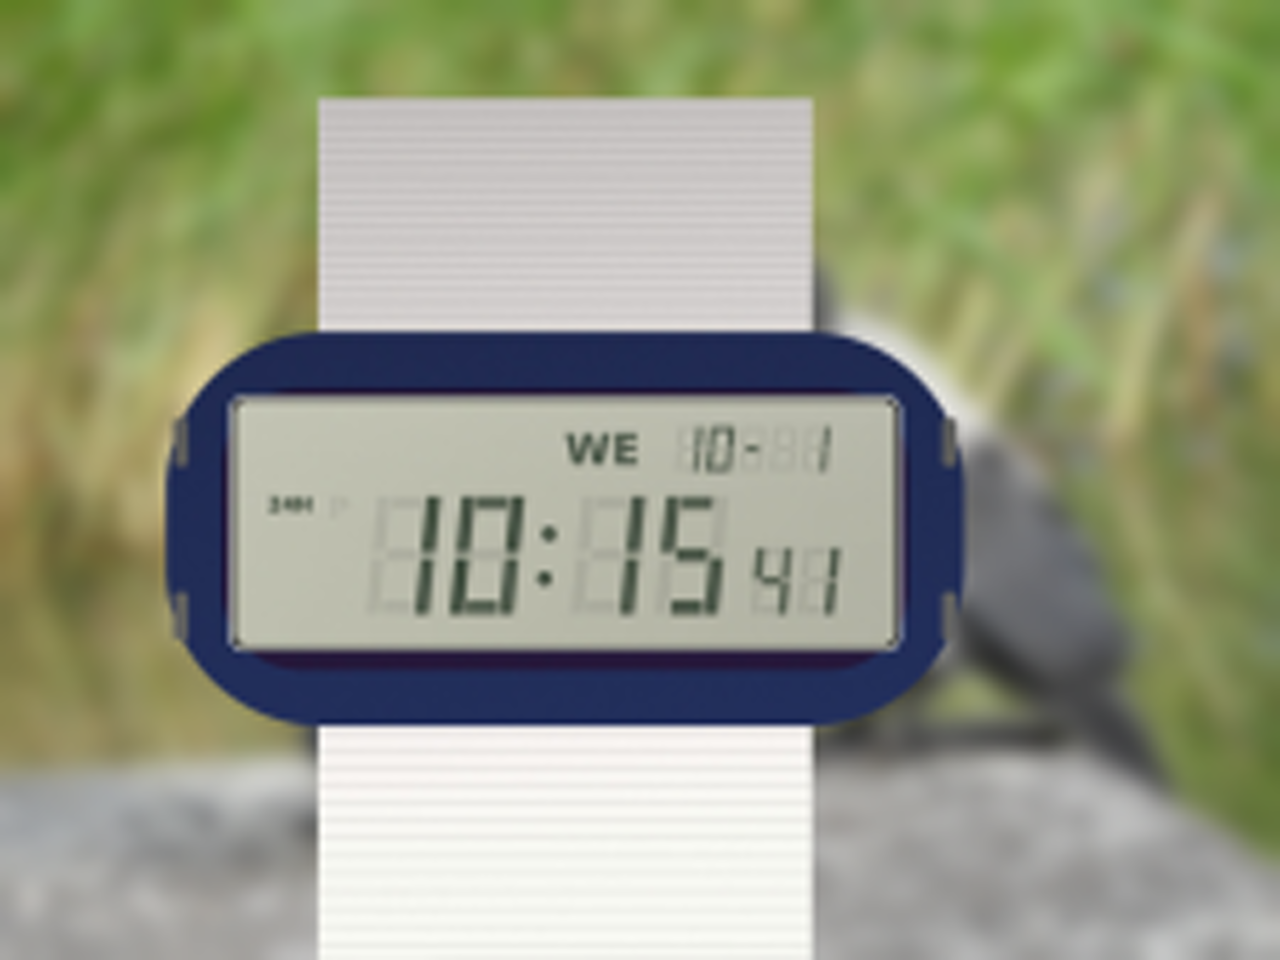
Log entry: 10h15m41s
